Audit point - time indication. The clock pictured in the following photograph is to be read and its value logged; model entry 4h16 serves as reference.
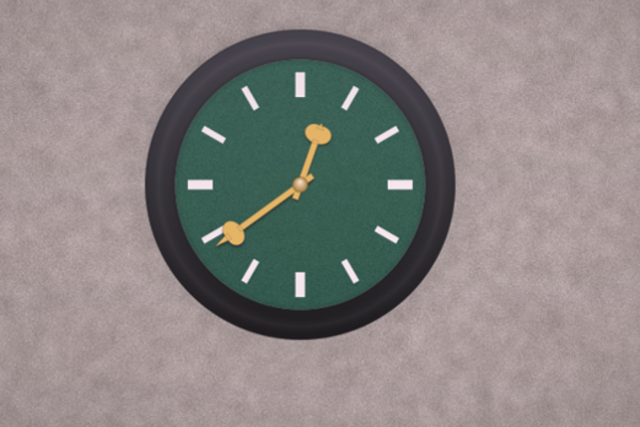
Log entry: 12h39
